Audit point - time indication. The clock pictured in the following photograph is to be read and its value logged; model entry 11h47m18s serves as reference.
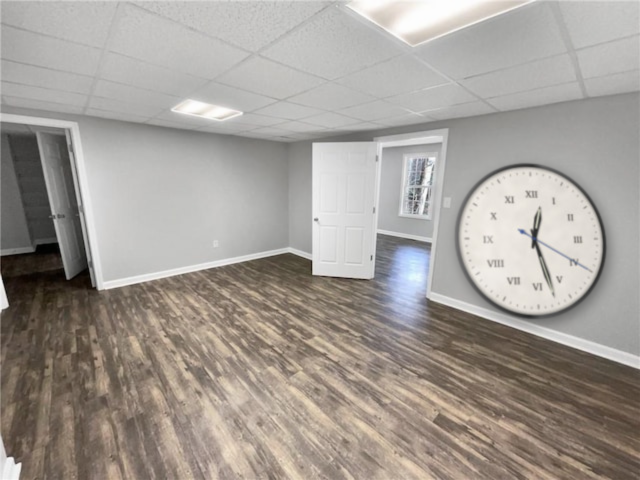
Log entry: 12h27m20s
